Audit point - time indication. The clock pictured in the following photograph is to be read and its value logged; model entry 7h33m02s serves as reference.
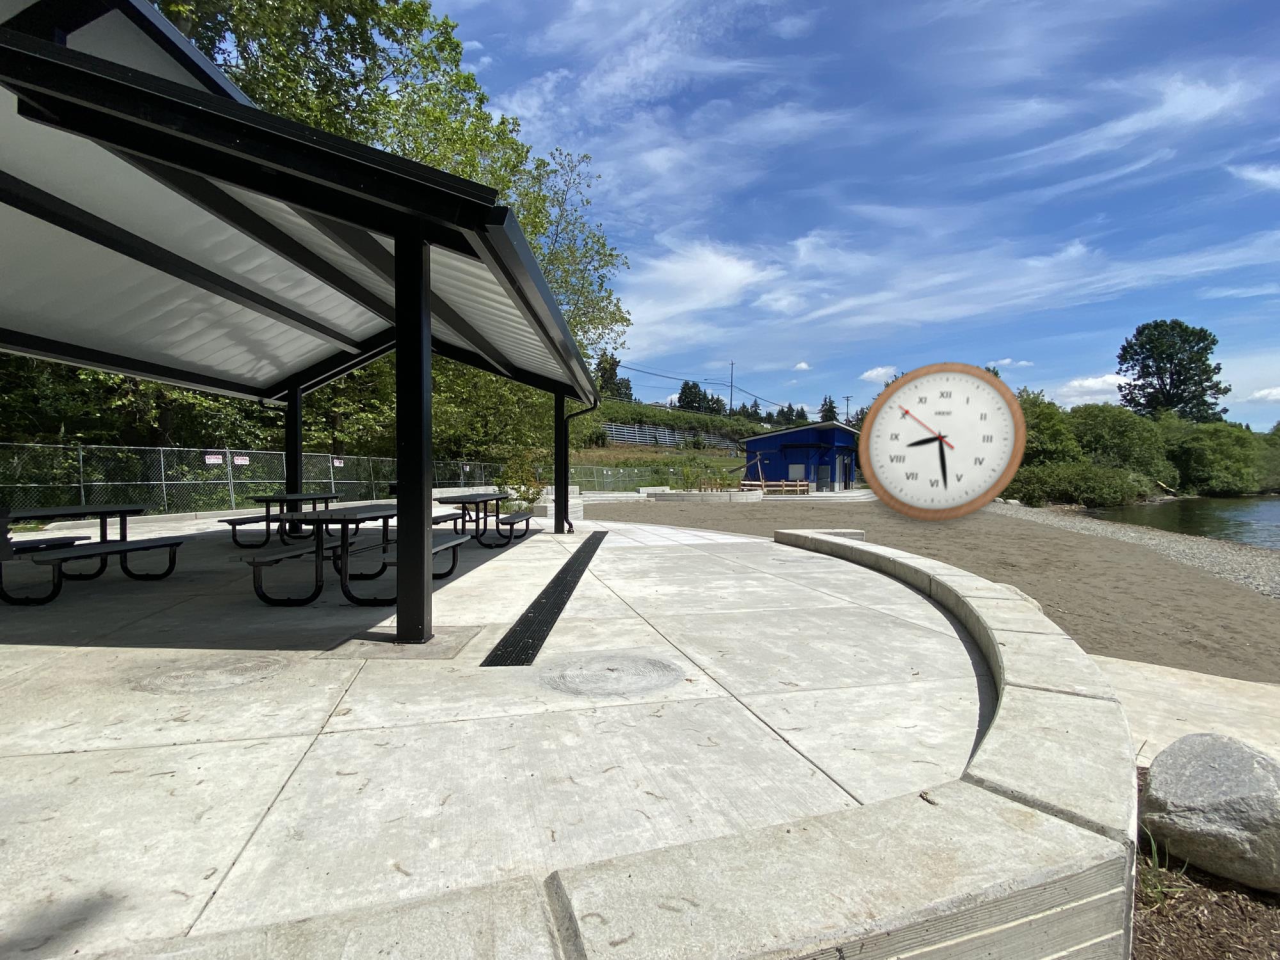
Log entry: 8h27m51s
